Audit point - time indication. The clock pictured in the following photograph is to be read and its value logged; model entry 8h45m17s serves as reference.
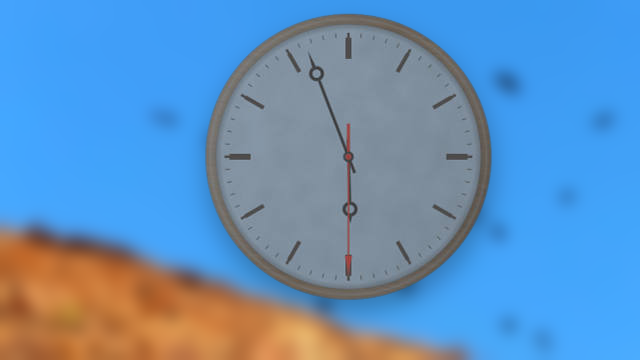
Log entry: 5h56m30s
